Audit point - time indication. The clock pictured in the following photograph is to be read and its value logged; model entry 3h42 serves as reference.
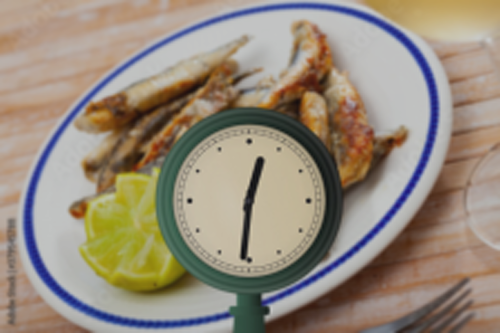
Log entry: 12h31
